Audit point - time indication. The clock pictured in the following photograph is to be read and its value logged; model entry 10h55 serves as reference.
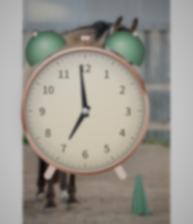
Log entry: 6h59
